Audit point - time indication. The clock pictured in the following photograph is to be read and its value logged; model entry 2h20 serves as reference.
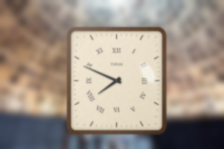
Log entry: 7h49
